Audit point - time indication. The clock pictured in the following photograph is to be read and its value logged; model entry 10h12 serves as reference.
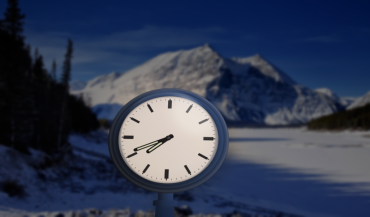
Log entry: 7h41
